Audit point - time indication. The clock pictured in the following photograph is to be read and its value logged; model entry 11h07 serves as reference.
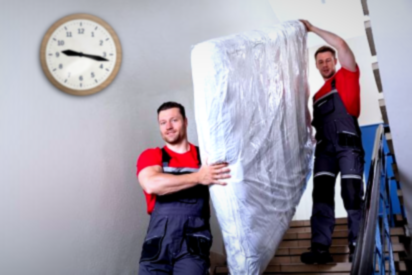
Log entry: 9h17
